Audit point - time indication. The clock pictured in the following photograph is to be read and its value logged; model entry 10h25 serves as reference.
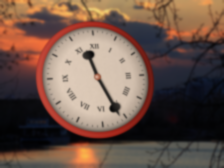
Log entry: 11h26
